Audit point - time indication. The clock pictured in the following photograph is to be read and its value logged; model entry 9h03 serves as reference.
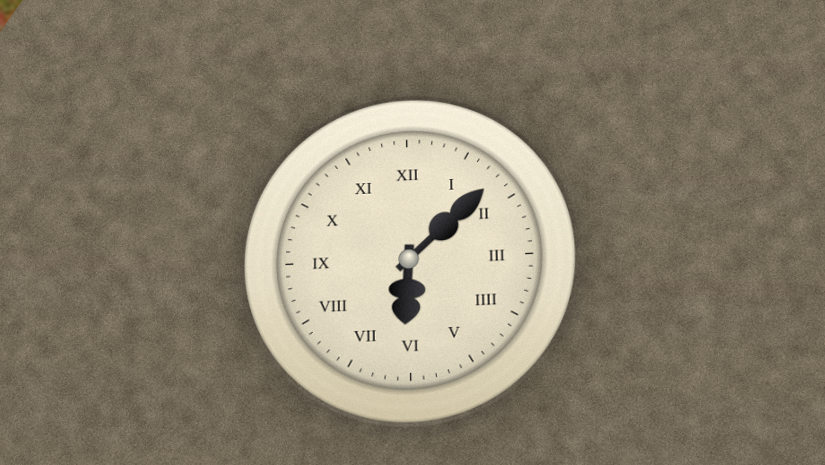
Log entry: 6h08
